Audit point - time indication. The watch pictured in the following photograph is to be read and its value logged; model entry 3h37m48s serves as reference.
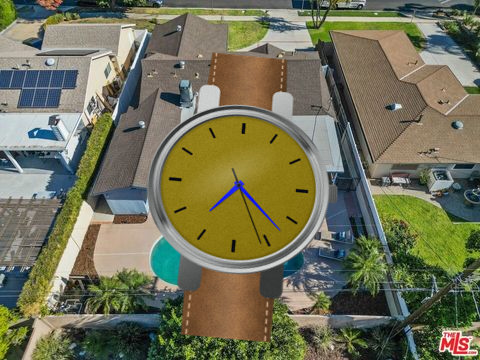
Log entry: 7h22m26s
